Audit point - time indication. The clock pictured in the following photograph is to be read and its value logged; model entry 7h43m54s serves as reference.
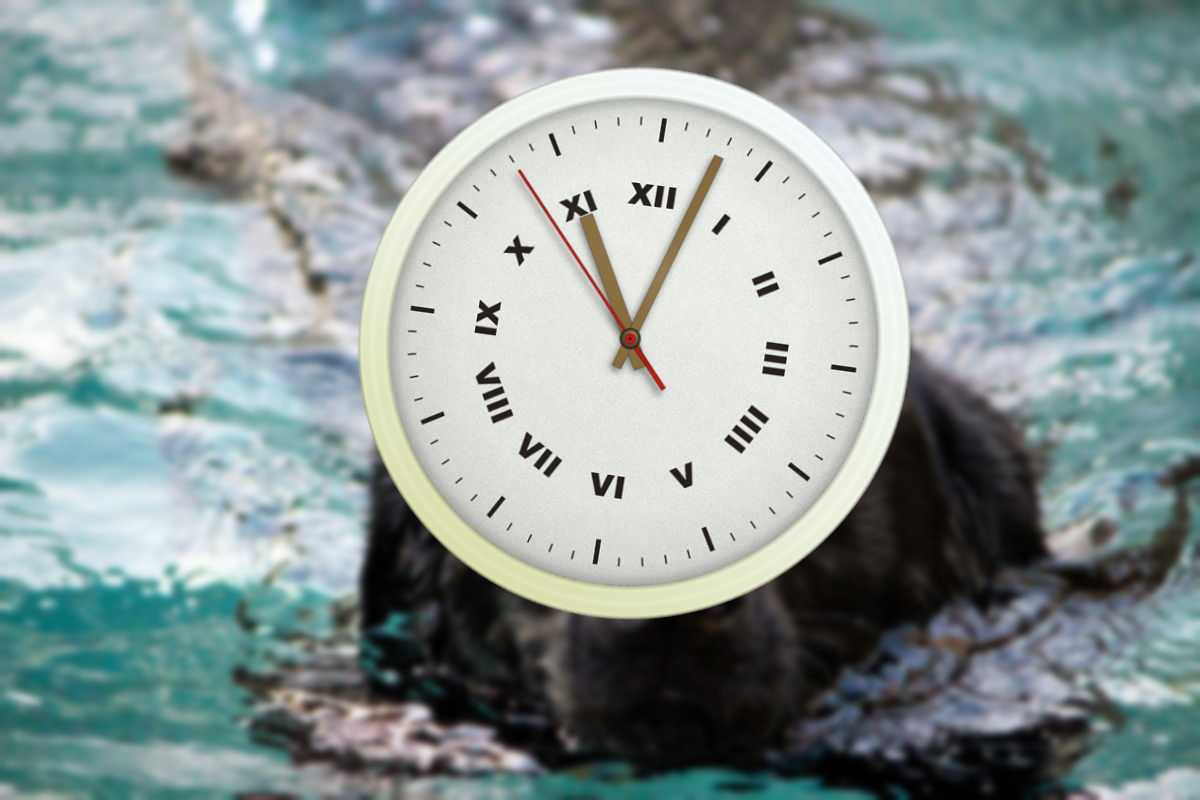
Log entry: 11h02m53s
